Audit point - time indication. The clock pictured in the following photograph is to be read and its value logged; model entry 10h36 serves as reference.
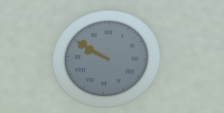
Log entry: 9h50
